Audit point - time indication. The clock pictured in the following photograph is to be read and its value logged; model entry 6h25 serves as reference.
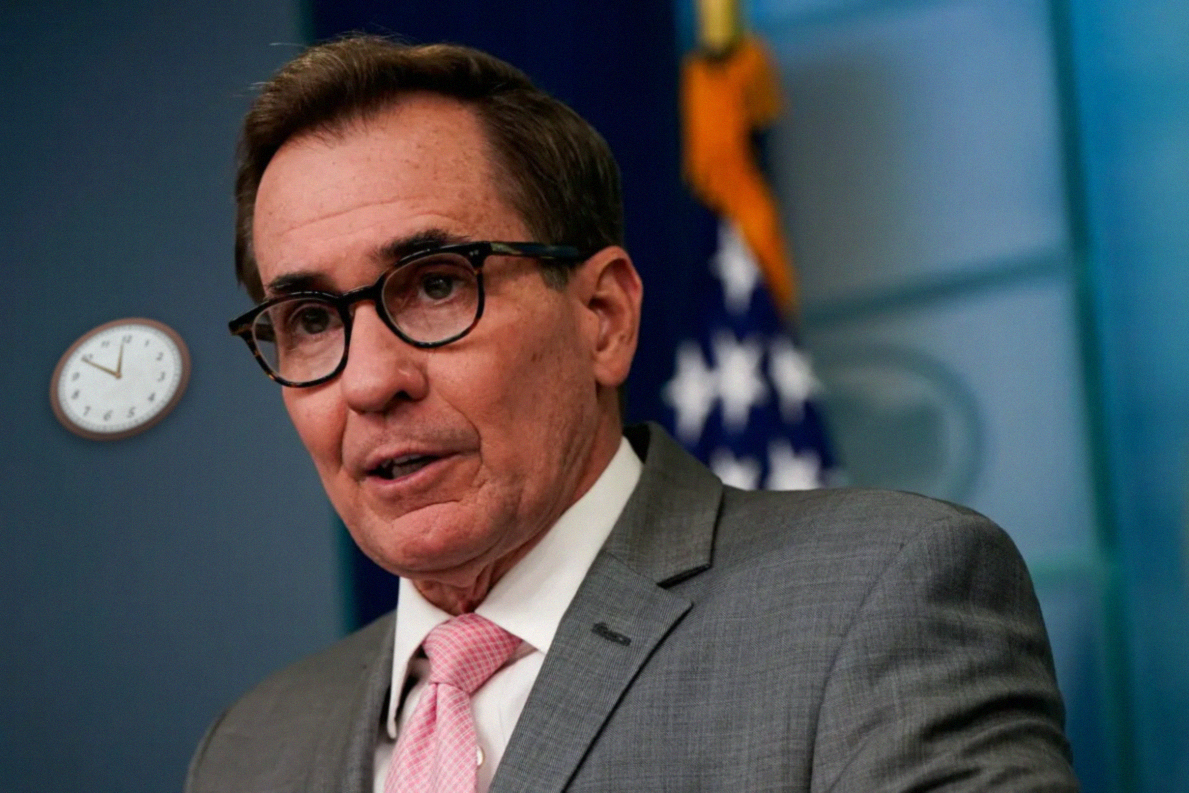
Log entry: 11h49
